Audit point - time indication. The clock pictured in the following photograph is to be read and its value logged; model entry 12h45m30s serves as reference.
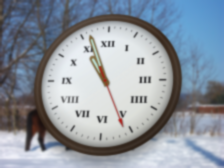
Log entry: 10h56m26s
